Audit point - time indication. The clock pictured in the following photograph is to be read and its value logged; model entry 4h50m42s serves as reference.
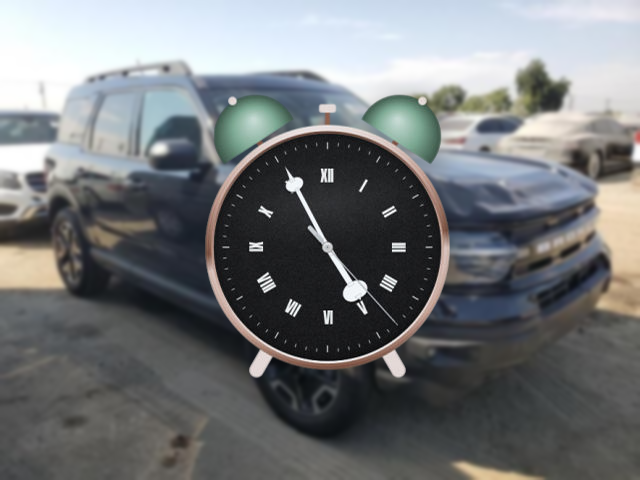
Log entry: 4h55m23s
